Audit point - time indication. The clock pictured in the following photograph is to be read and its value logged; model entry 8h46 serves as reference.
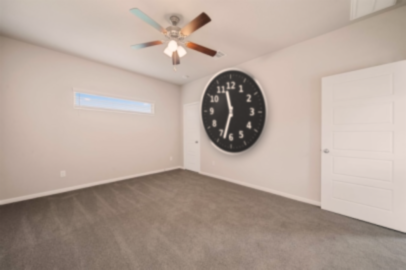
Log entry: 11h33
